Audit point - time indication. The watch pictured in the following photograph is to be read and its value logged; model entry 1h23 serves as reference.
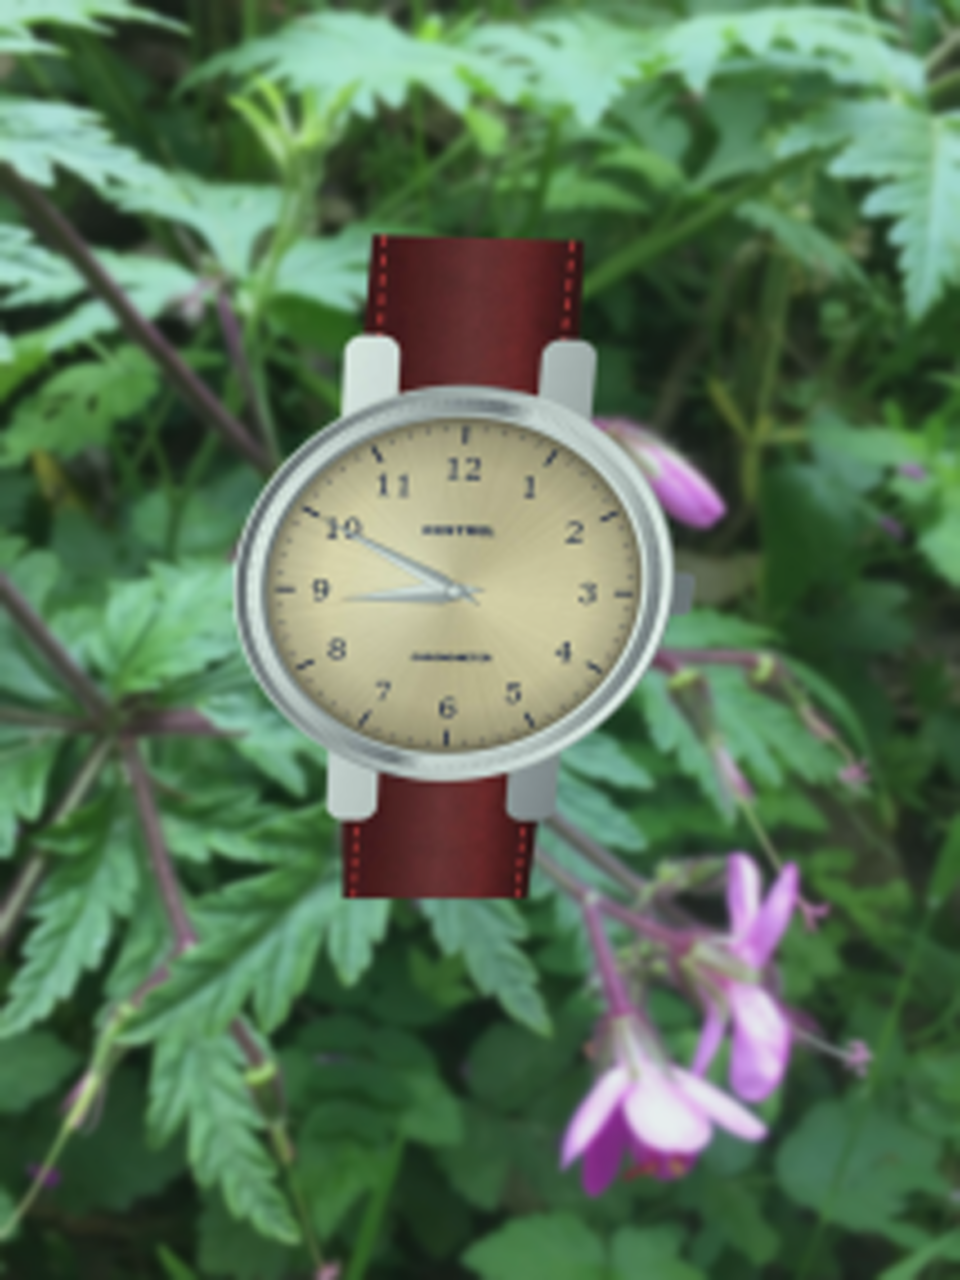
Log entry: 8h50
